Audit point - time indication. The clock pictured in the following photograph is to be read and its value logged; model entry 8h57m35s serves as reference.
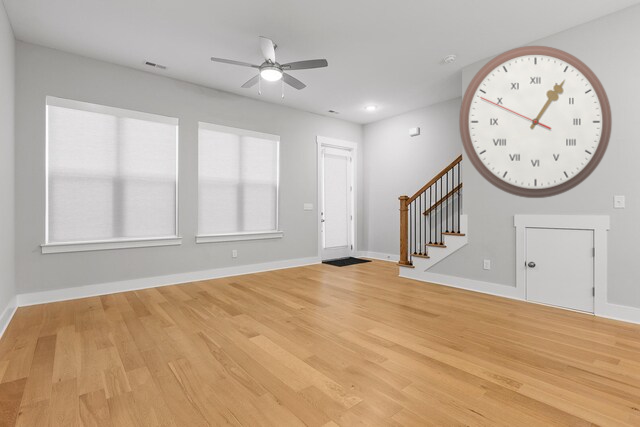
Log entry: 1h05m49s
